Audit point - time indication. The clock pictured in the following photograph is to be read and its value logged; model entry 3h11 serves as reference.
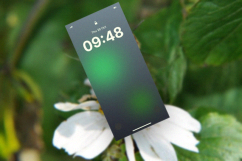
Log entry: 9h48
